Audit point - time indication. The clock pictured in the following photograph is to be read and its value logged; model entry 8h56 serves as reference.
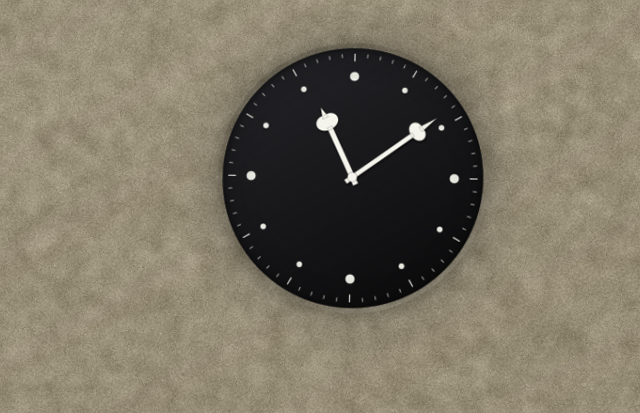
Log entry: 11h09
